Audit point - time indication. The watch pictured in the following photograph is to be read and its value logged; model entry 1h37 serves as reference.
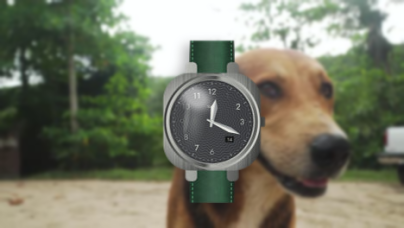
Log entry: 12h19
